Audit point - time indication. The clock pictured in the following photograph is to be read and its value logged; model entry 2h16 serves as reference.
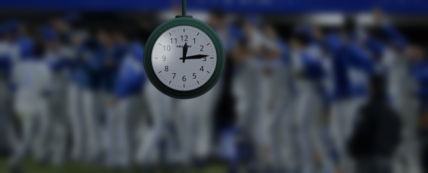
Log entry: 12h14
